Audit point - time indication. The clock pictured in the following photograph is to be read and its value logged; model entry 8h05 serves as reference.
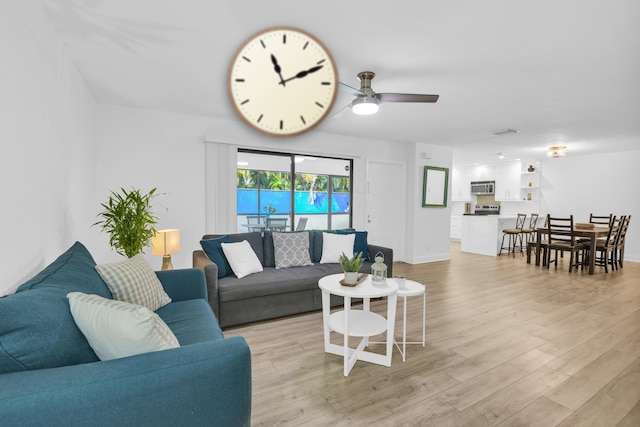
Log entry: 11h11
